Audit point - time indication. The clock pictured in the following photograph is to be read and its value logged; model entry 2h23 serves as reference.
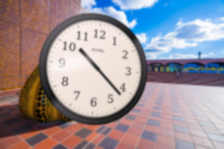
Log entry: 10h22
